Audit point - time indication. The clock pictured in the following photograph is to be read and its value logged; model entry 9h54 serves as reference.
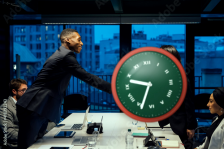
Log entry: 9h34
